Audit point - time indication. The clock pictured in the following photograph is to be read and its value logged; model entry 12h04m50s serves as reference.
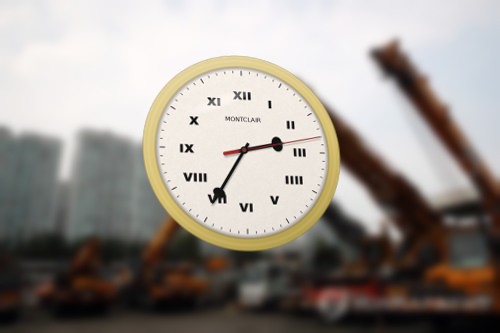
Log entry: 2h35m13s
